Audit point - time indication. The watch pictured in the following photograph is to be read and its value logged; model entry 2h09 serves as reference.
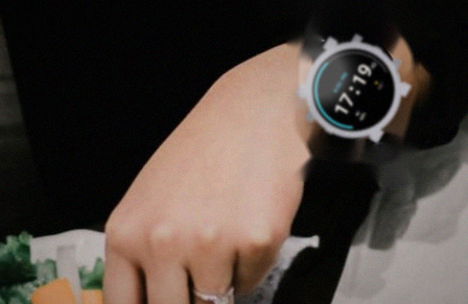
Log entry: 17h19
